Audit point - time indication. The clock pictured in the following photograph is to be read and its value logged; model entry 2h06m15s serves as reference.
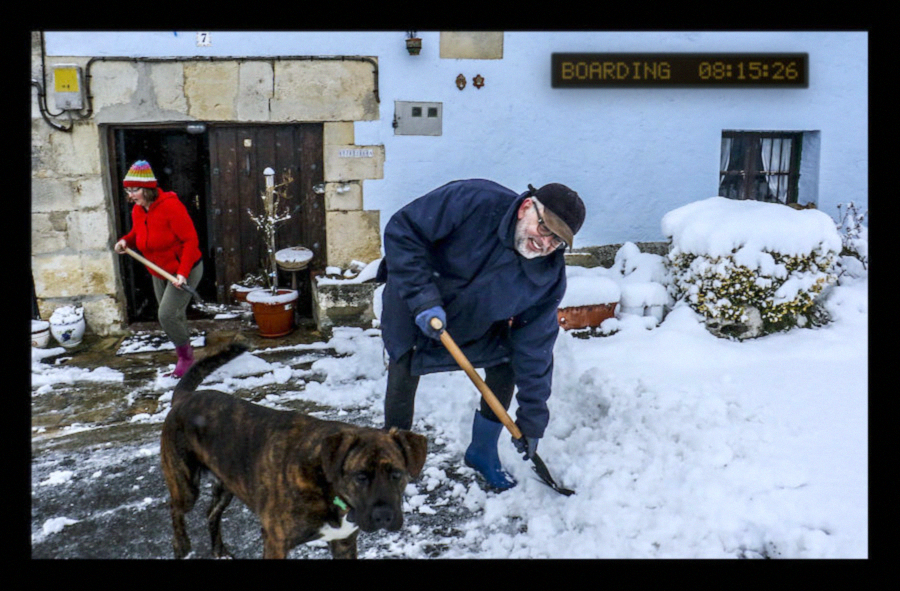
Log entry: 8h15m26s
